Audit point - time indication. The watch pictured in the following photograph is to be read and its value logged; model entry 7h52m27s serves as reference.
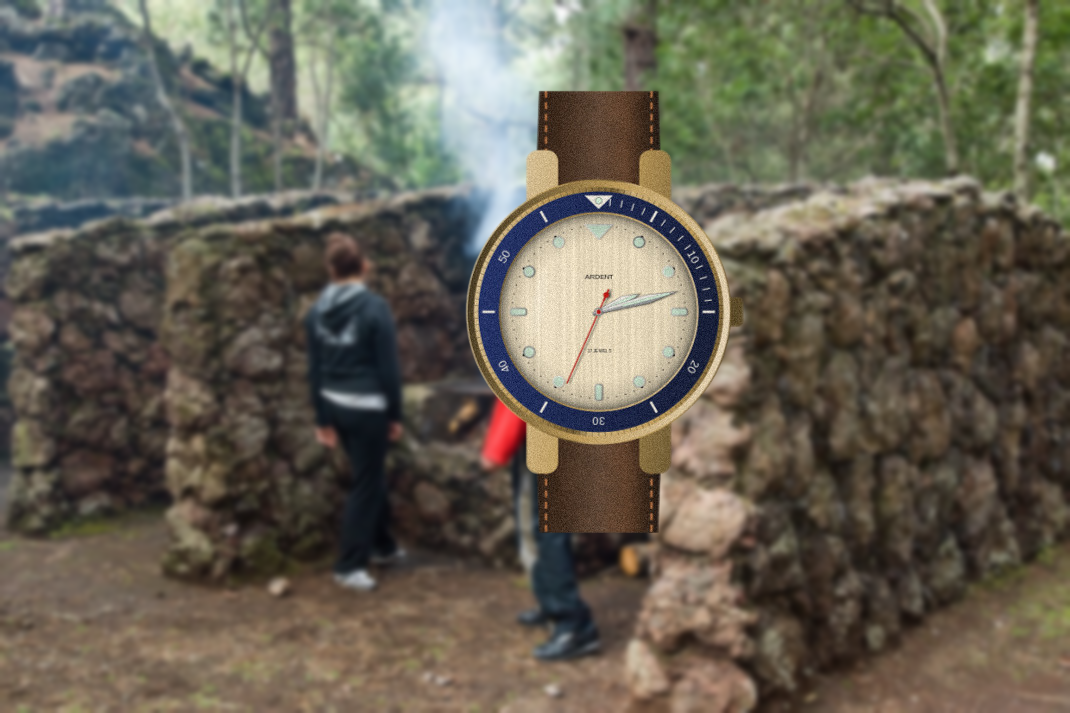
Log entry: 2h12m34s
